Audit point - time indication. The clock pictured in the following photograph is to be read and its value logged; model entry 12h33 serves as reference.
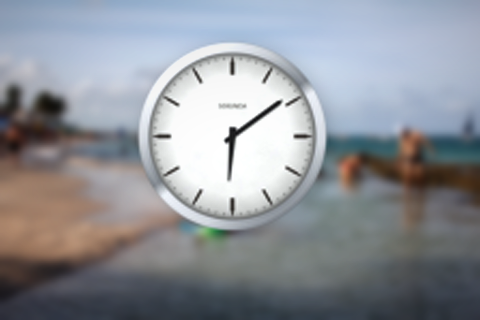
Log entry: 6h09
